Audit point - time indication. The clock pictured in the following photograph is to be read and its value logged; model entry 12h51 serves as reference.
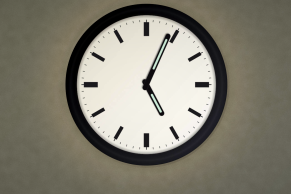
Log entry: 5h04
